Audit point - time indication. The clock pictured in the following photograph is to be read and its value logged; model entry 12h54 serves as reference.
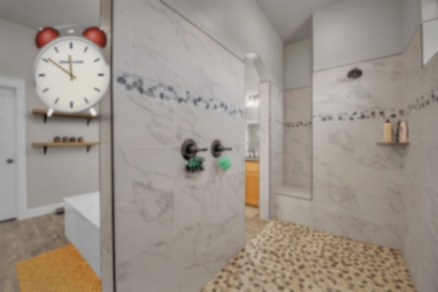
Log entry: 11h51
